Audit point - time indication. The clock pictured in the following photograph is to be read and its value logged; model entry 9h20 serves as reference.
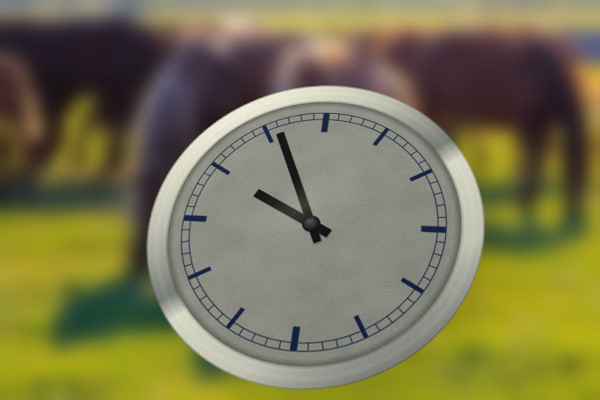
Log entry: 9h56
